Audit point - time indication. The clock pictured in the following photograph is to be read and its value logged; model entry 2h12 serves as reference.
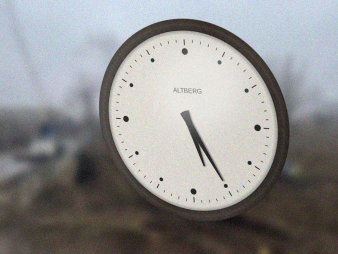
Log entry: 5h25
